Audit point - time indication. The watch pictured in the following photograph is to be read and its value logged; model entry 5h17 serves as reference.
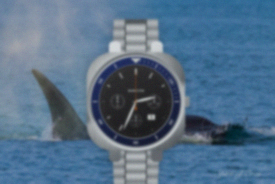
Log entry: 2h34
